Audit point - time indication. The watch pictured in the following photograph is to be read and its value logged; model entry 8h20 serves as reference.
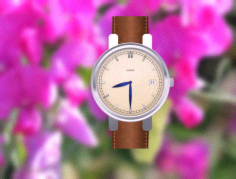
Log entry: 8h30
